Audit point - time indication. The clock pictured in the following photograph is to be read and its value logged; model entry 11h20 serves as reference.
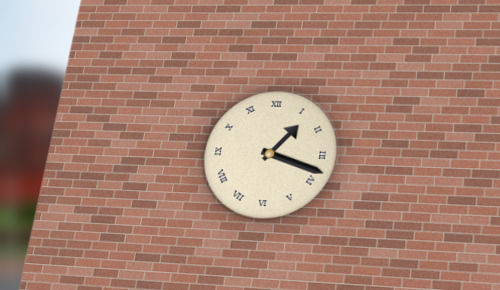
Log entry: 1h18
